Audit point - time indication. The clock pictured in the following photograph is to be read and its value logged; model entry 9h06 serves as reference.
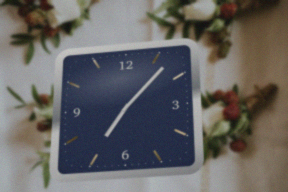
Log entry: 7h07
